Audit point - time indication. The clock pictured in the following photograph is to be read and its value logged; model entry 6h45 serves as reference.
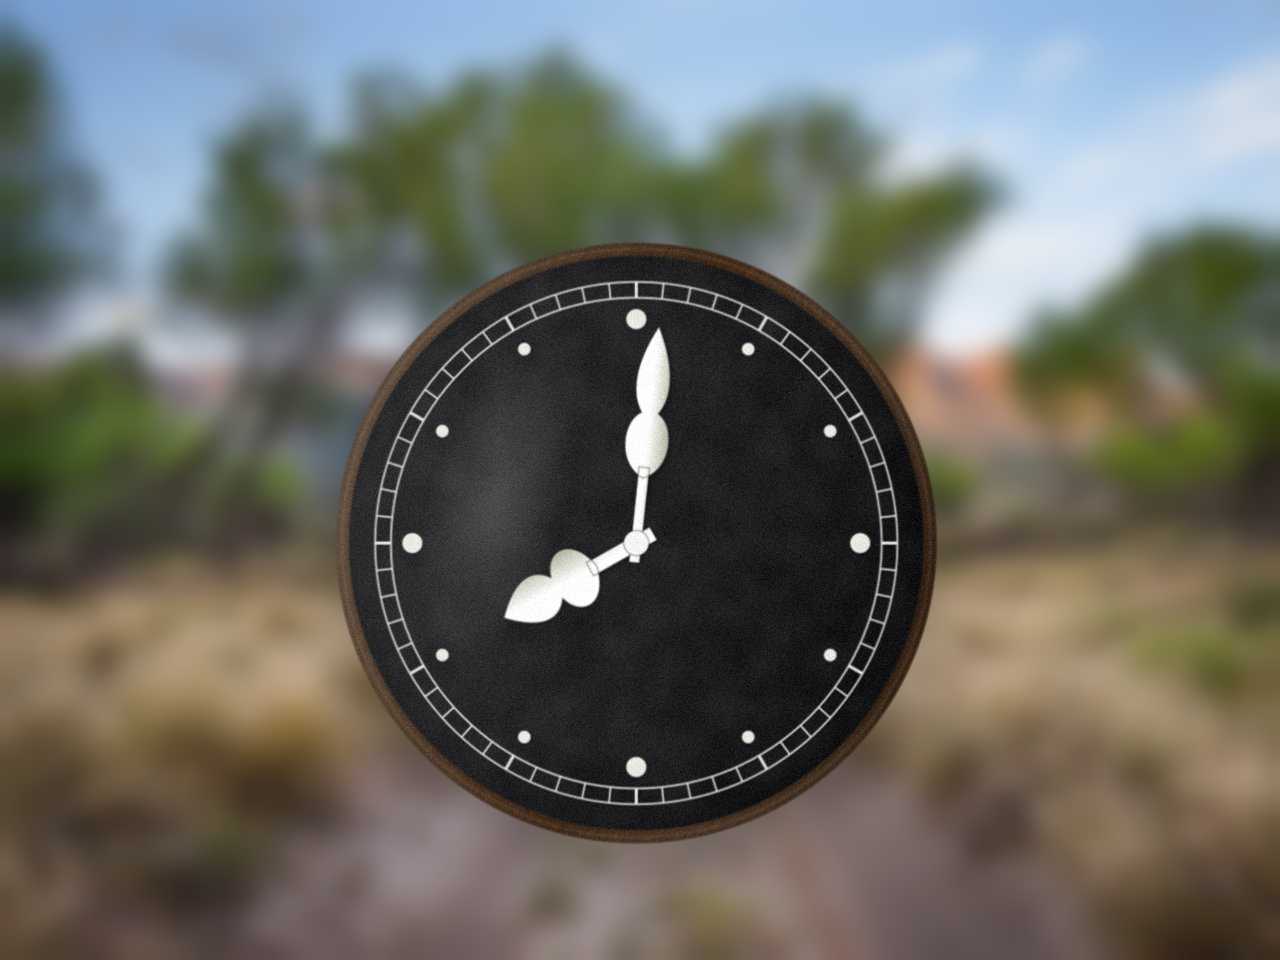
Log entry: 8h01
